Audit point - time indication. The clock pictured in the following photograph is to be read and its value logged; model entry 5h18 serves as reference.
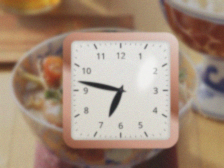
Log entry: 6h47
